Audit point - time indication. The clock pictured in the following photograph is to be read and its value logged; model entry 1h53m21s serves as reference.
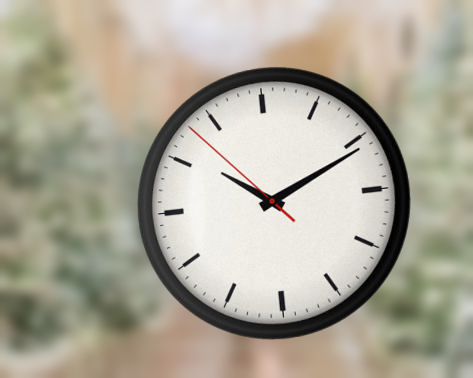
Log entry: 10h10m53s
